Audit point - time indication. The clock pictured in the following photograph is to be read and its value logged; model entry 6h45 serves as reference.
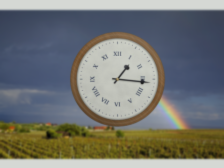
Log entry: 1h16
